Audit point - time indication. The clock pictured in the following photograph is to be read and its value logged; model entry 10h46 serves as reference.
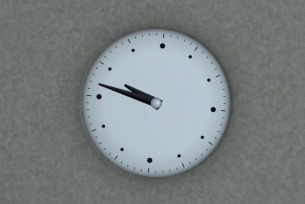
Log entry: 9h47
